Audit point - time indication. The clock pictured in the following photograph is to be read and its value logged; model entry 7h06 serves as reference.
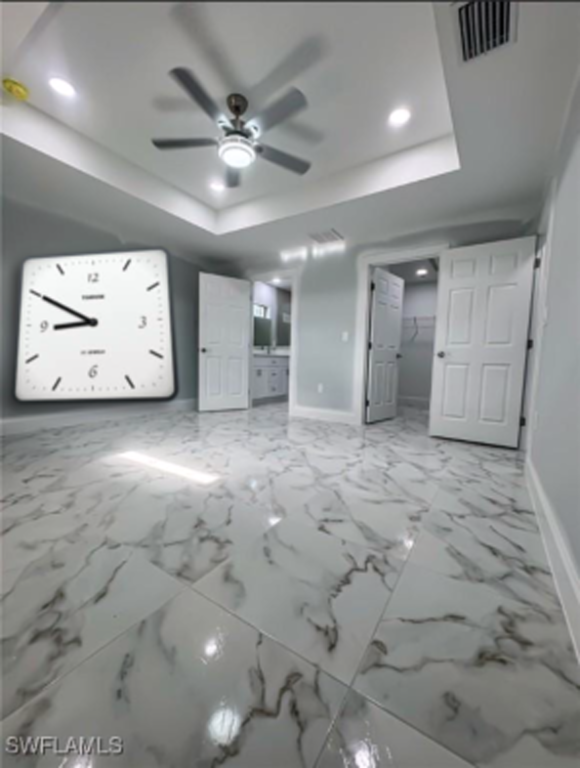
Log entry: 8h50
